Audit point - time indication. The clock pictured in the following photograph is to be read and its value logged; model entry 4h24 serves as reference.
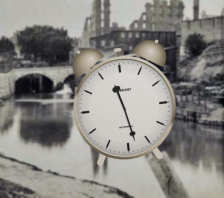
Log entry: 11h28
